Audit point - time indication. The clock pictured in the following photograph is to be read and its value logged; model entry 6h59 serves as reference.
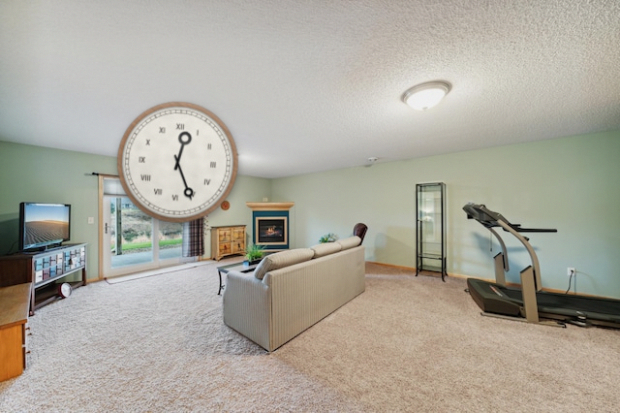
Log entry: 12h26
